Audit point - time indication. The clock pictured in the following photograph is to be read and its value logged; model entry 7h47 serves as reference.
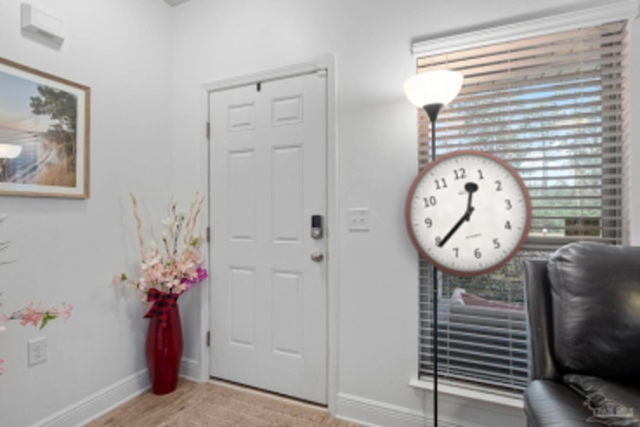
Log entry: 12h39
